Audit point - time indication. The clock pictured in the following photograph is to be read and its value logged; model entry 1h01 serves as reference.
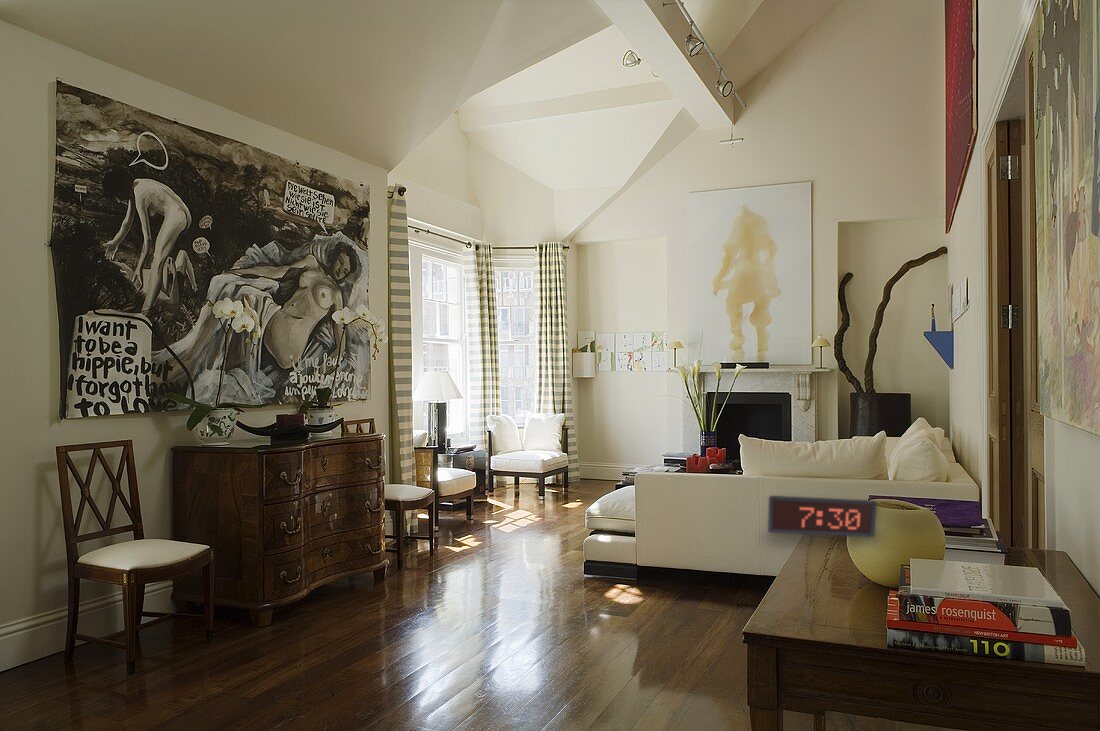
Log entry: 7h30
